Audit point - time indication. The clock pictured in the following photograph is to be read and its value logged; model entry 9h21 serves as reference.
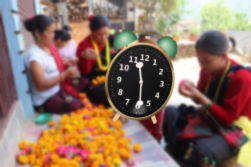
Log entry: 11h29
